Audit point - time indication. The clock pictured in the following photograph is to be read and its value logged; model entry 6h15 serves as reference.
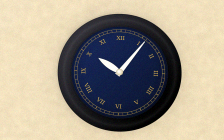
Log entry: 10h06
